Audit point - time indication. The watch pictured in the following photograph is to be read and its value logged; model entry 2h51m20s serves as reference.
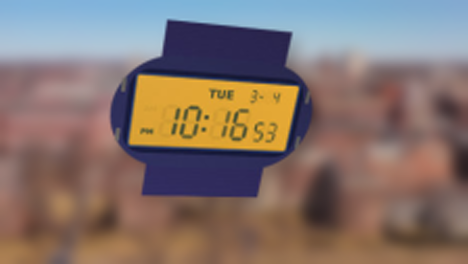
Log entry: 10h16m53s
